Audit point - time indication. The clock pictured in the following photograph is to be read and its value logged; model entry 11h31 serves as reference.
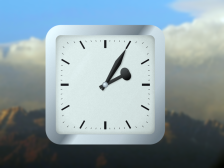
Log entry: 2h05
